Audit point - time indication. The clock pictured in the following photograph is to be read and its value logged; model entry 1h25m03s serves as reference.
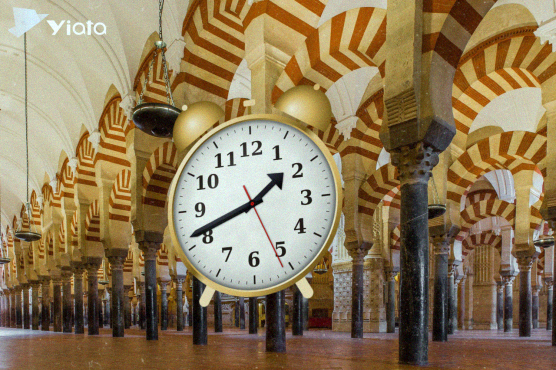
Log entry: 1h41m26s
